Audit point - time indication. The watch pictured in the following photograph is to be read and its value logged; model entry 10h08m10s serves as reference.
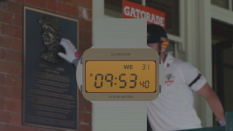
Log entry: 9h53m40s
